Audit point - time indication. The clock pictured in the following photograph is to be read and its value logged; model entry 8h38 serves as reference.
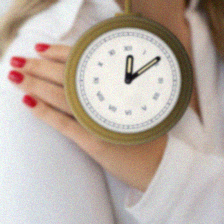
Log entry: 12h09
